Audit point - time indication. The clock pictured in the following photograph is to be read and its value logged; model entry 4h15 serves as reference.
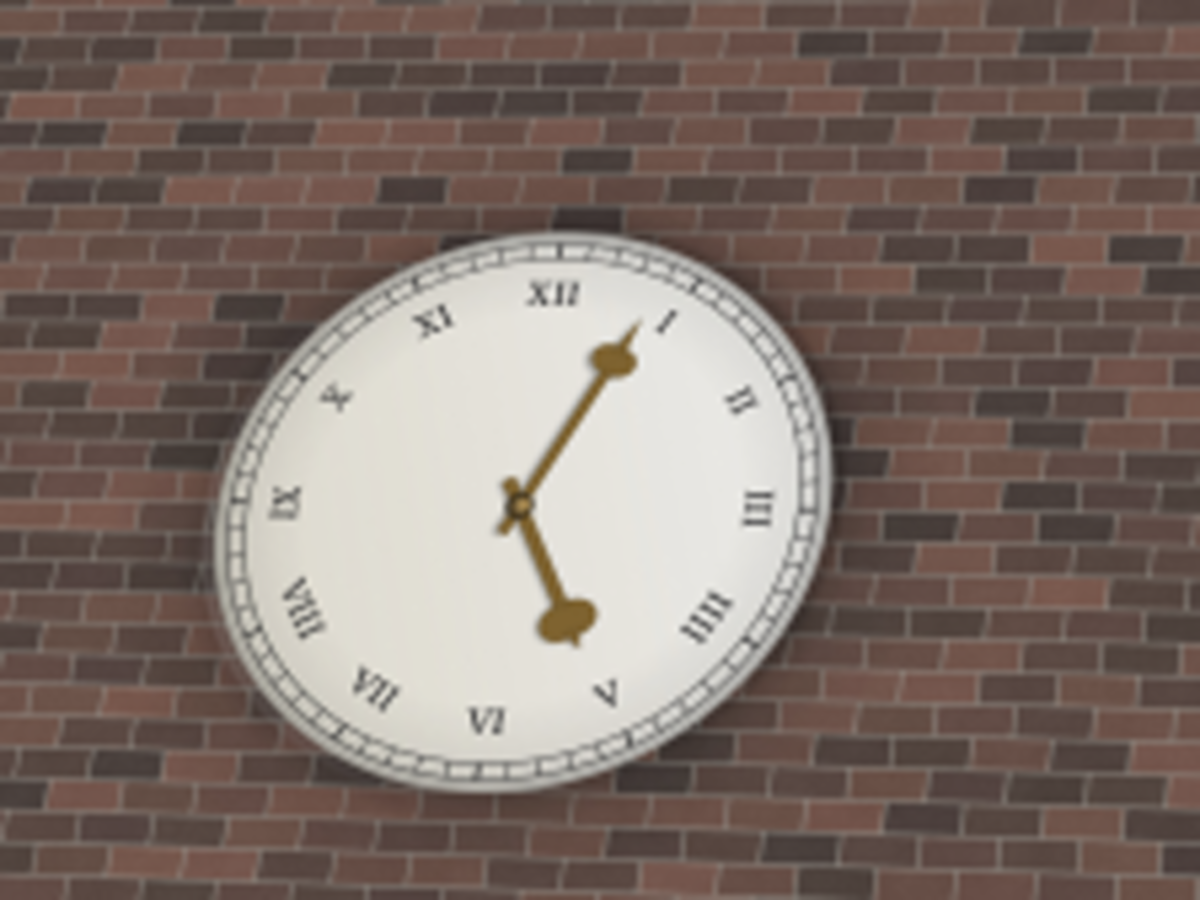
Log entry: 5h04
